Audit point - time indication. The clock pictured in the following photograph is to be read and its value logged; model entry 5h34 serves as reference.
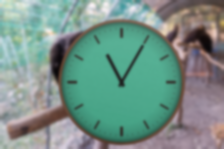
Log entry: 11h05
